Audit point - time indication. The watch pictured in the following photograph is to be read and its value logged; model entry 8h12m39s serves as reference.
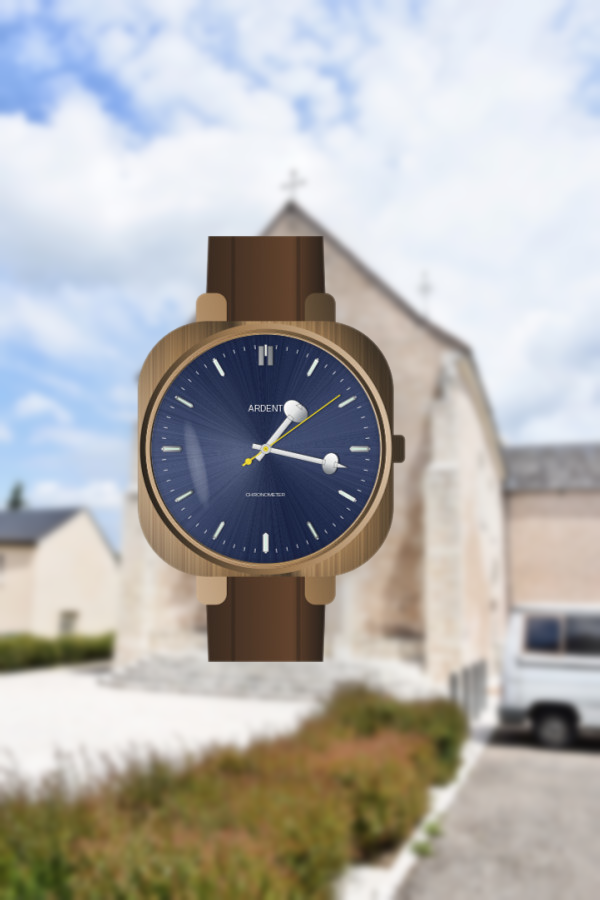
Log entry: 1h17m09s
